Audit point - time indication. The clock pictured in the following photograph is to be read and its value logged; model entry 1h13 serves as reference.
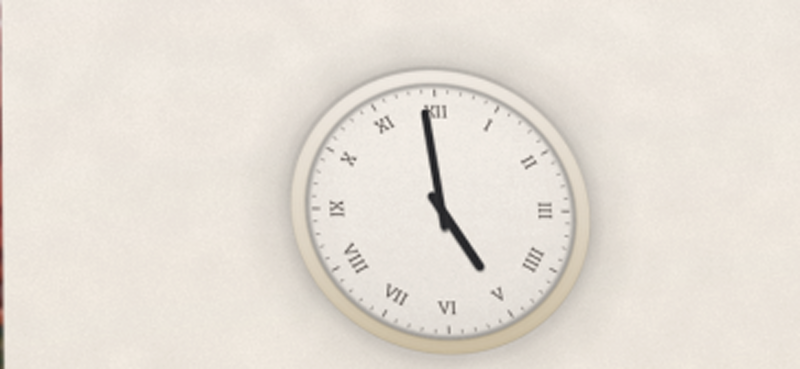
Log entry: 4h59
